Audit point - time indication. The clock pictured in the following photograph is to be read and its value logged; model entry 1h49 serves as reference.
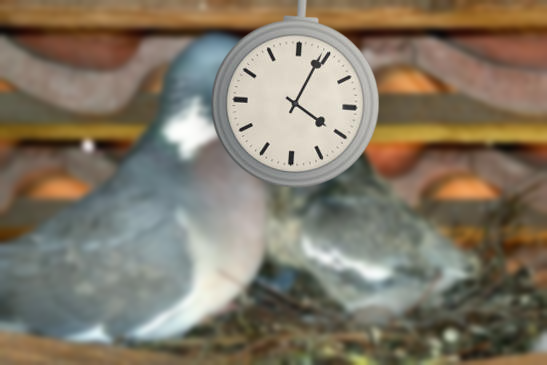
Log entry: 4h04
